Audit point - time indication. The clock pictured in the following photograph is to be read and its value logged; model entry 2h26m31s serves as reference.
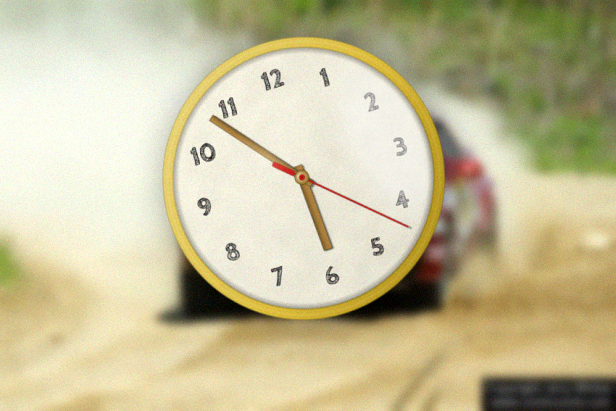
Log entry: 5h53m22s
